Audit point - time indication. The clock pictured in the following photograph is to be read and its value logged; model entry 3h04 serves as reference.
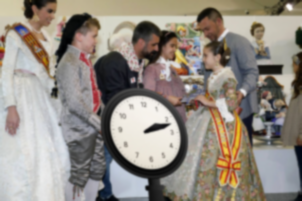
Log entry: 2h12
